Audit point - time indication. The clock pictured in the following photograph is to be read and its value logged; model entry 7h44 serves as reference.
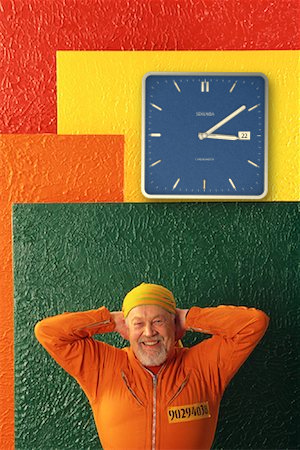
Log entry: 3h09
